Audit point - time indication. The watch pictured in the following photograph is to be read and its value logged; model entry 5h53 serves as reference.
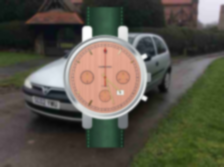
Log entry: 4h27
